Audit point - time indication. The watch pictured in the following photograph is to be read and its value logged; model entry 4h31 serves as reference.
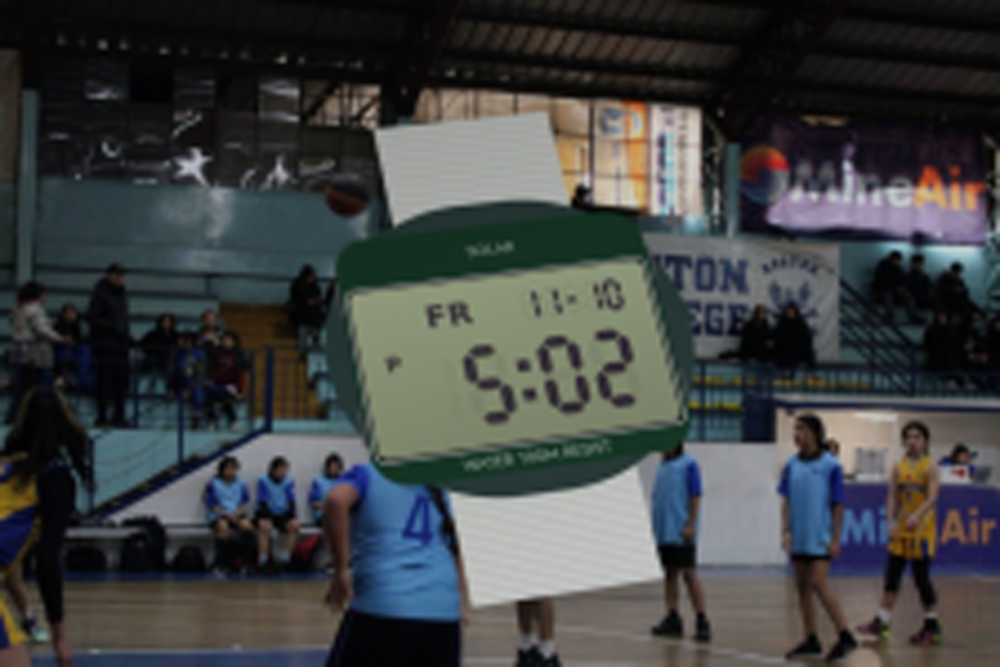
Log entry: 5h02
